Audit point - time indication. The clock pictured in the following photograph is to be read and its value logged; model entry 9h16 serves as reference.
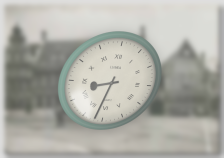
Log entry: 8h32
